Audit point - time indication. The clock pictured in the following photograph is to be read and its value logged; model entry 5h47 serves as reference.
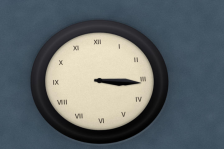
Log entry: 3h16
